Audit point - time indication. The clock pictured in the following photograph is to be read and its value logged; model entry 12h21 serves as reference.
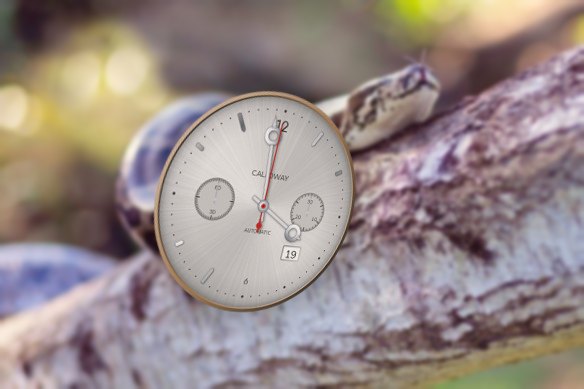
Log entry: 3h59
